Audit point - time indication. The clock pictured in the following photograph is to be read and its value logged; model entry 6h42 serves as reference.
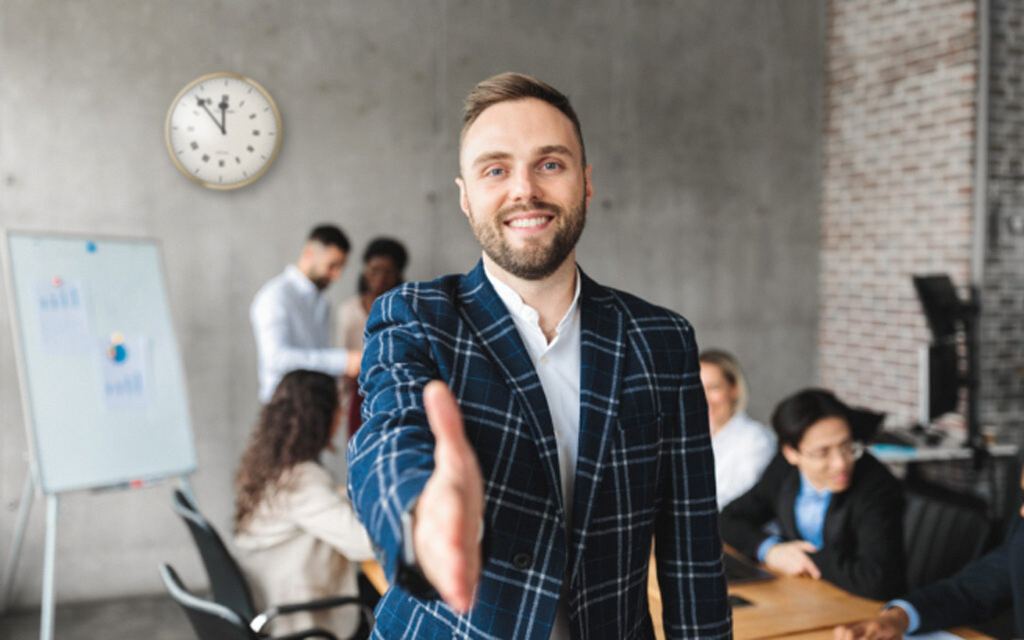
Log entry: 11h53
